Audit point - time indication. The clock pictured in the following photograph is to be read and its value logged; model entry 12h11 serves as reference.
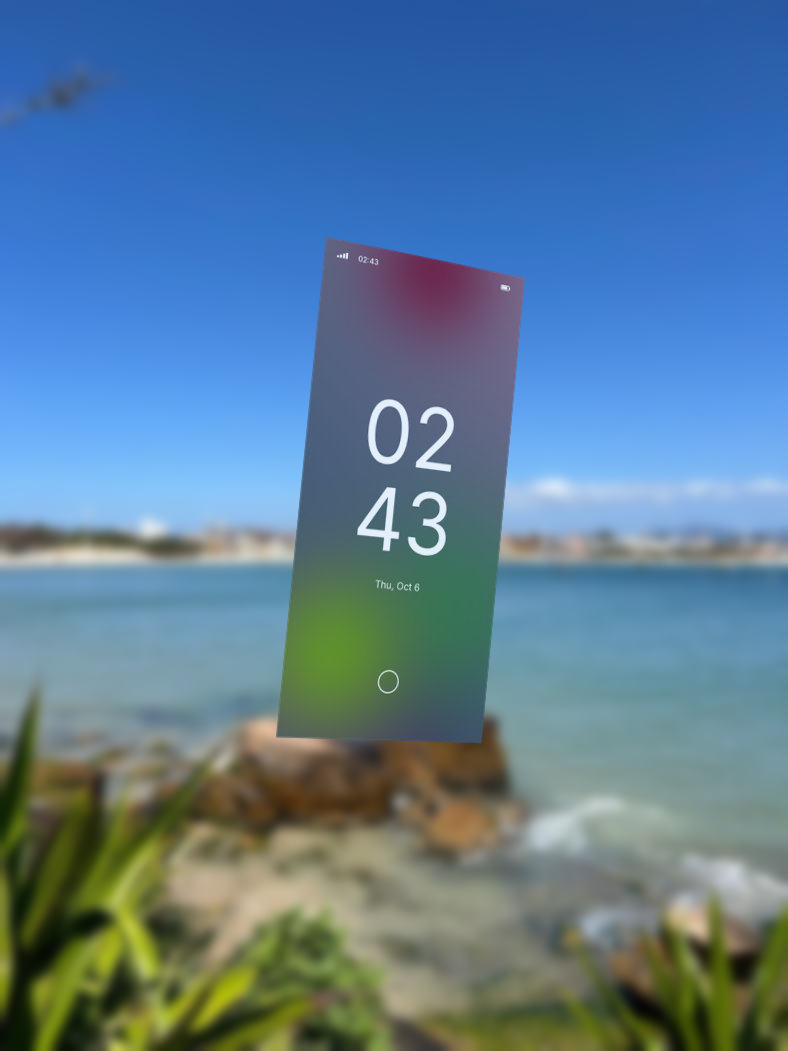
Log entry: 2h43
